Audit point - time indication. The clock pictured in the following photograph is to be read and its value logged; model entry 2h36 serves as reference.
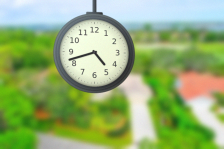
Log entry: 4h42
